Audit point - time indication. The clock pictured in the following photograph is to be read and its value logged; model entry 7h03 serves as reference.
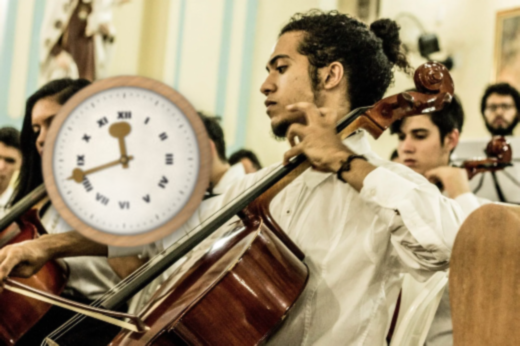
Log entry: 11h42
